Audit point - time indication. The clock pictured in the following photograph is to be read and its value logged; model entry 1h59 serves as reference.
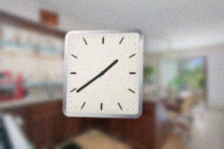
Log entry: 1h39
